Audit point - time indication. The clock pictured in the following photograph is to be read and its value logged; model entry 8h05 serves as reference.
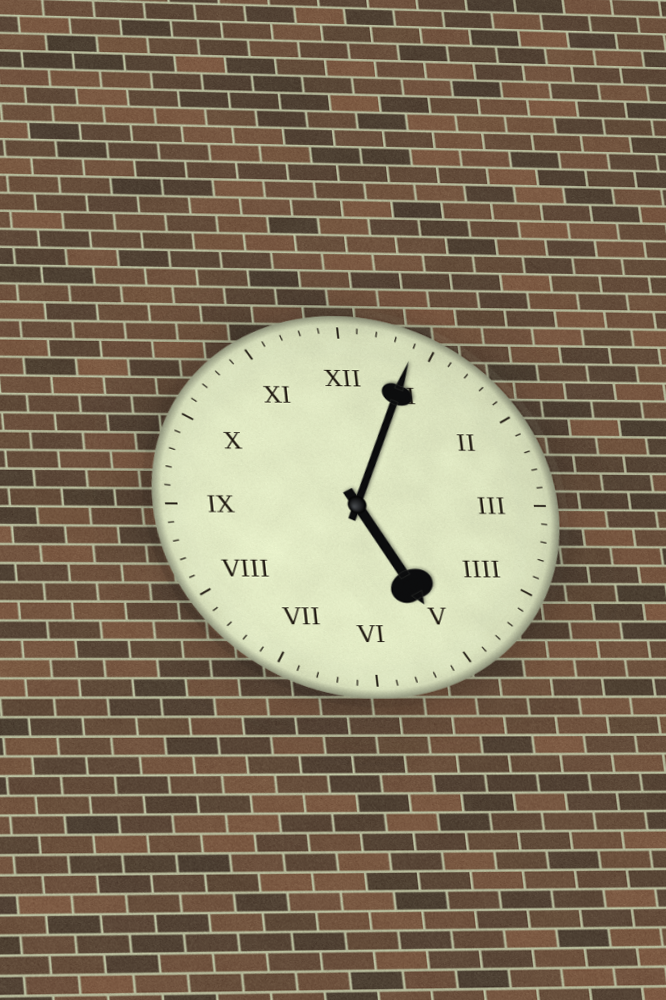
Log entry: 5h04
